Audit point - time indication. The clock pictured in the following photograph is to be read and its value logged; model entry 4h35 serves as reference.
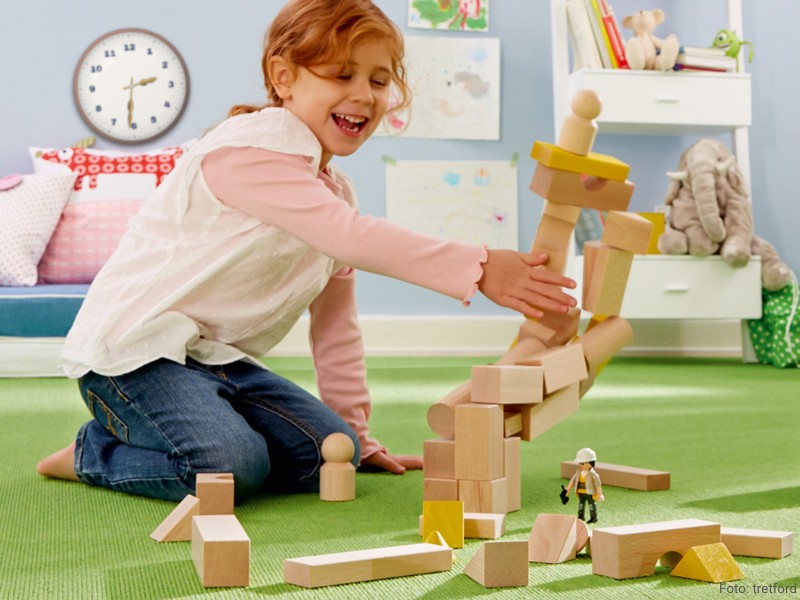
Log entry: 2h31
